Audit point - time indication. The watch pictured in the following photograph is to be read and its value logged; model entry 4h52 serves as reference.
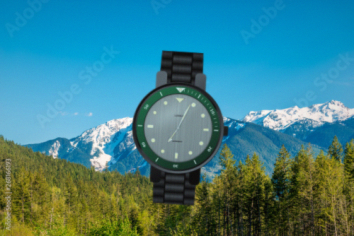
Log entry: 7h04
